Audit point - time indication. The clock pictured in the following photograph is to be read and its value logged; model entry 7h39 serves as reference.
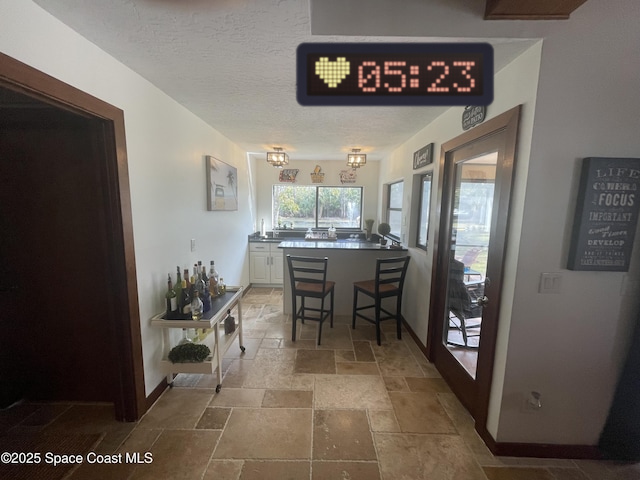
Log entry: 5h23
